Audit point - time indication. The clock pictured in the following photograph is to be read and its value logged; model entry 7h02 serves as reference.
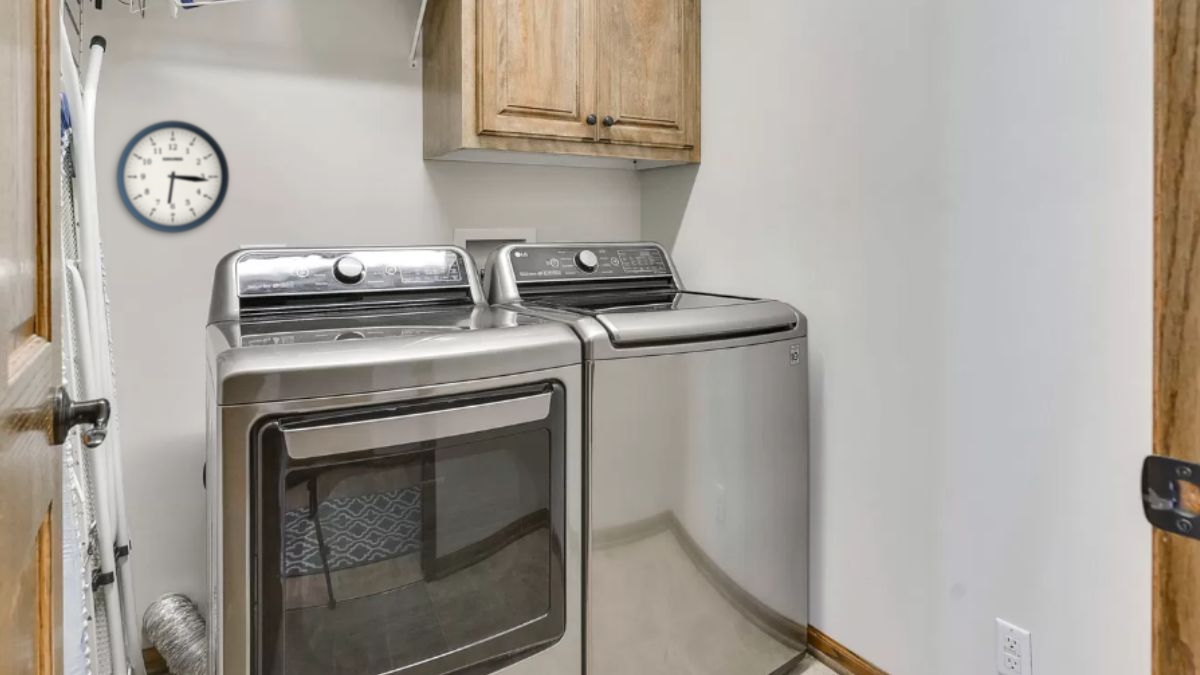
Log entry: 6h16
